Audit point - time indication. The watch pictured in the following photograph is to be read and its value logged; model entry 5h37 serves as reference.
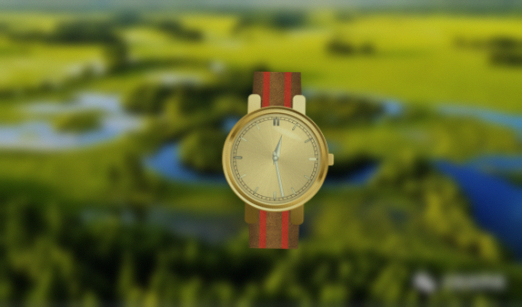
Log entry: 12h28
